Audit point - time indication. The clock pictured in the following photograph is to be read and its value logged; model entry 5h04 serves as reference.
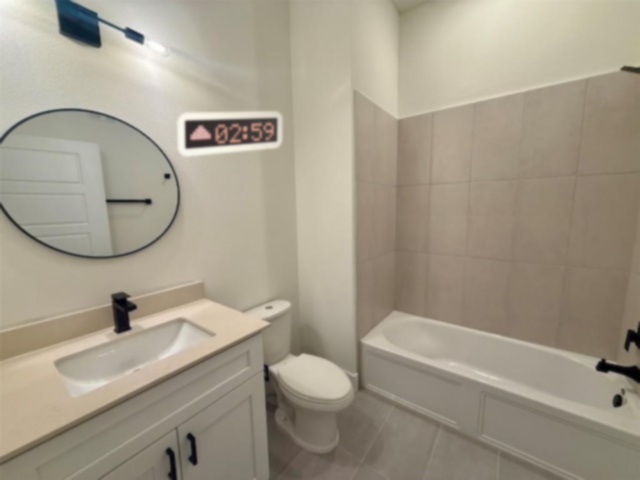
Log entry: 2h59
